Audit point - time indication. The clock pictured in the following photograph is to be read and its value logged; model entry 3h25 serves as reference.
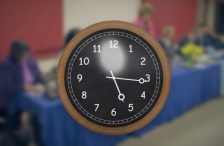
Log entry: 5h16
